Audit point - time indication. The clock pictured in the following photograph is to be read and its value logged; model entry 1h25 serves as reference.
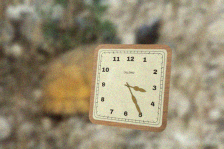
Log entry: 3h25
